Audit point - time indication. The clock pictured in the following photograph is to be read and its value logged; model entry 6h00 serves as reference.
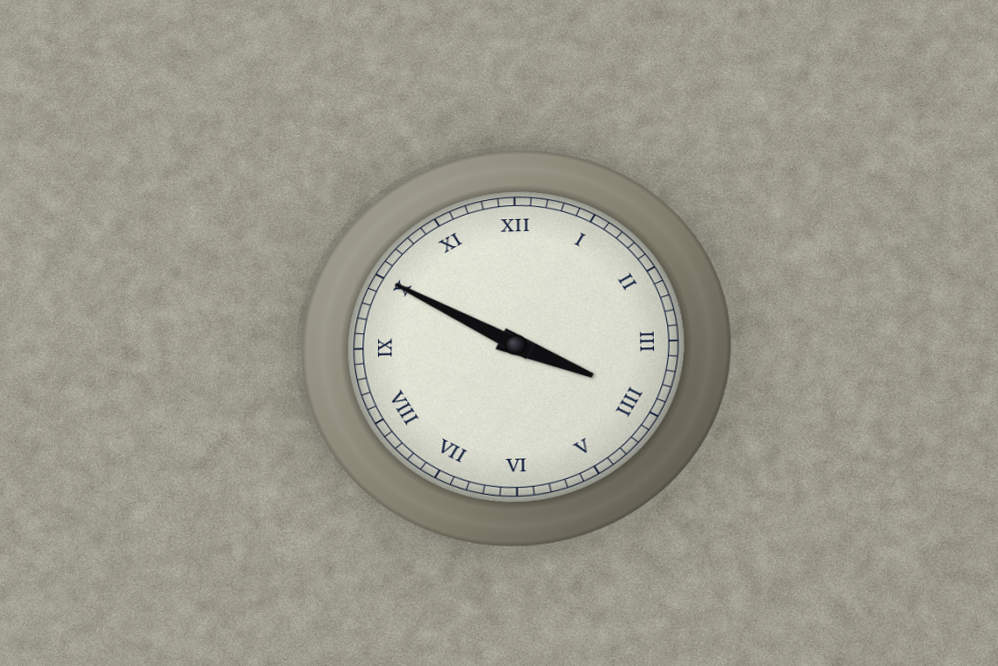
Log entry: 3h50
